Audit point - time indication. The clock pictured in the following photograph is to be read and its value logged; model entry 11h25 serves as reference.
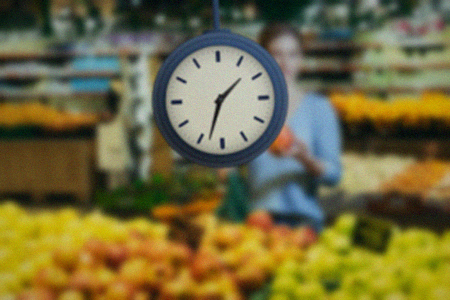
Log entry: 1h33
